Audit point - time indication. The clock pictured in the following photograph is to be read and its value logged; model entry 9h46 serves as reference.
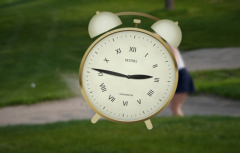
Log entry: 2h46
